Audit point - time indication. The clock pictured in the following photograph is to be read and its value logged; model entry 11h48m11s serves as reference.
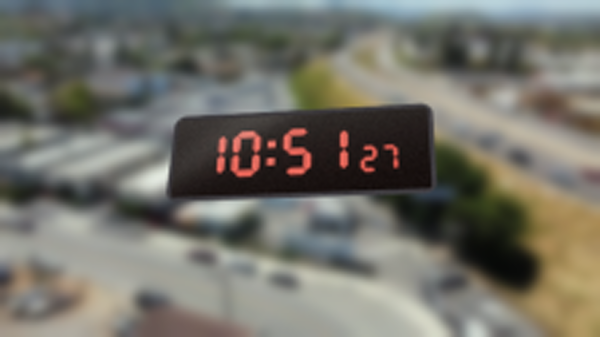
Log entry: 10h51m27s
